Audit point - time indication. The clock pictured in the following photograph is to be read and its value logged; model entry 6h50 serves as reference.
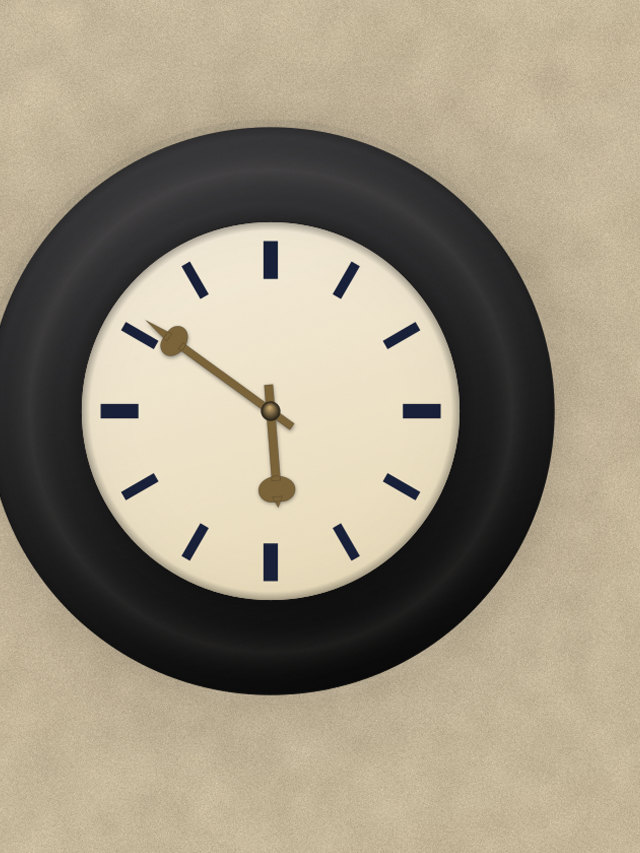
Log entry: 5h51
